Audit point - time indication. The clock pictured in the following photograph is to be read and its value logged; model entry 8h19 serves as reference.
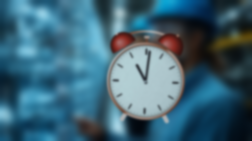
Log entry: 11h01
